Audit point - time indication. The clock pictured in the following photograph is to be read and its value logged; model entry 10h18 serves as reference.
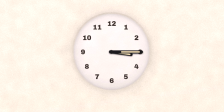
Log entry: 3h15
